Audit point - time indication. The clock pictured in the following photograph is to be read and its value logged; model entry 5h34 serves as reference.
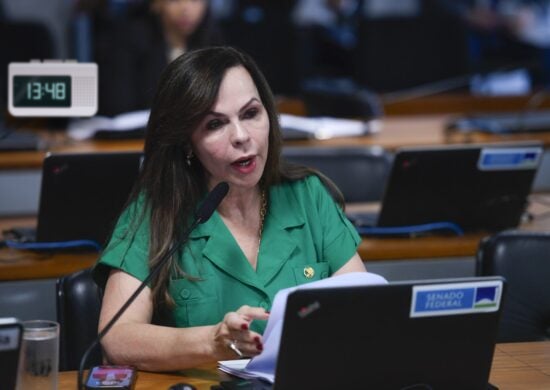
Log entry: 13h48
